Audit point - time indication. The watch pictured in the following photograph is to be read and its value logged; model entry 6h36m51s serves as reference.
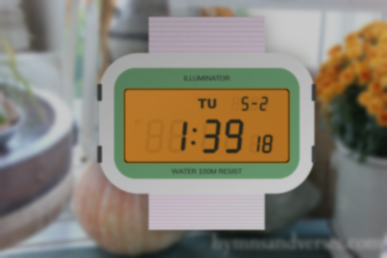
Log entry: 1h39m18s
